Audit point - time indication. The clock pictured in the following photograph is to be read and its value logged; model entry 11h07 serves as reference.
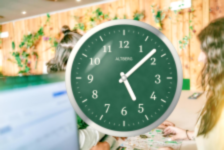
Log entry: 5h08
